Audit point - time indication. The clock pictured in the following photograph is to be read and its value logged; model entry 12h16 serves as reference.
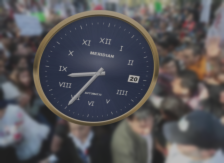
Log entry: 8h35
